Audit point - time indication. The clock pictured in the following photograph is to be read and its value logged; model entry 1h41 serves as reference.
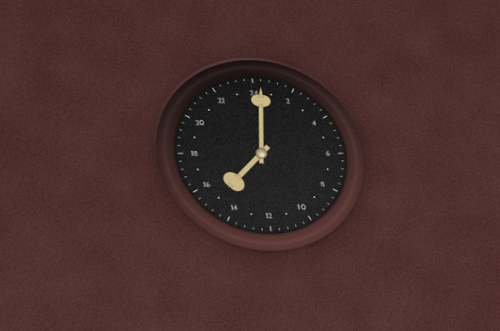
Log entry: 15h01
